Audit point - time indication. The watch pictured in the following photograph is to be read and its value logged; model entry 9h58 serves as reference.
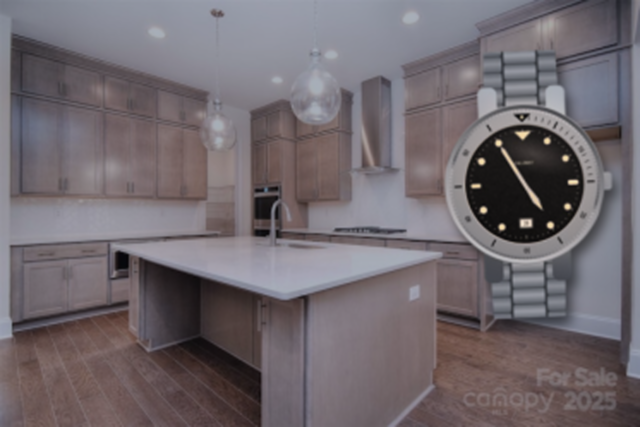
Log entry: 4h55
